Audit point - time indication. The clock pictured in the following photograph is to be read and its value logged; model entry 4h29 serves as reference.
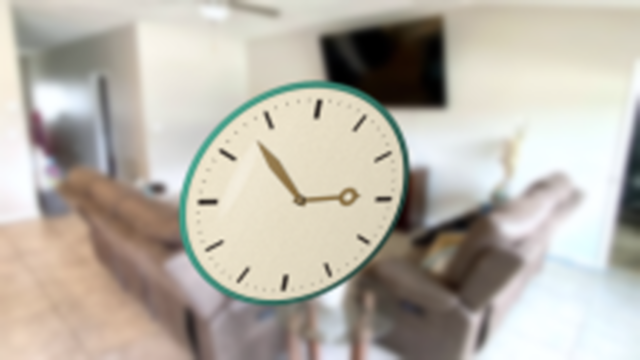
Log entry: 2h53
